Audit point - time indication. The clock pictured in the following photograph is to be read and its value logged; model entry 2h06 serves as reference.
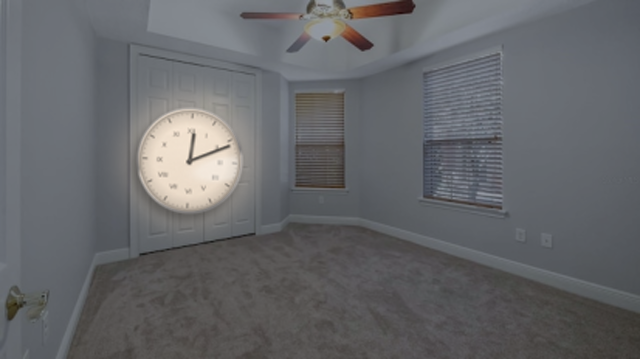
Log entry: 12h11
